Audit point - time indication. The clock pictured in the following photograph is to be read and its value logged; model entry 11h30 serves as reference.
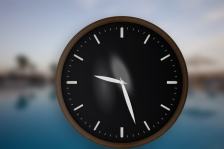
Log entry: 9h27
